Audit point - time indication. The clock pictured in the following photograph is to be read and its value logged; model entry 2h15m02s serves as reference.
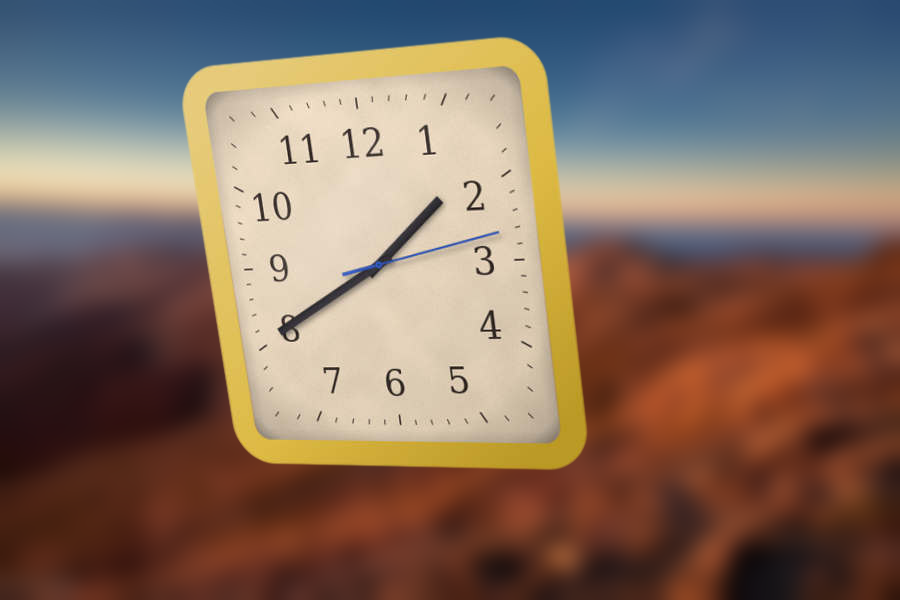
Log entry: 1h40m13s
